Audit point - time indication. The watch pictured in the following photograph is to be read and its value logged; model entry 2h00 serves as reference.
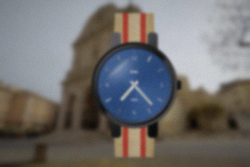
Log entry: 7h23
